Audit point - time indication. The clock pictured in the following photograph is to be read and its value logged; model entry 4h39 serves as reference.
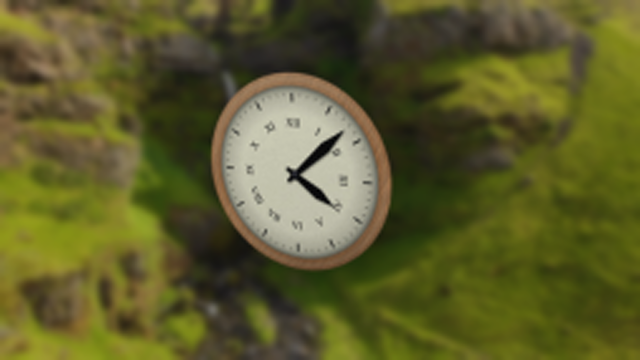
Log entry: 4h08
